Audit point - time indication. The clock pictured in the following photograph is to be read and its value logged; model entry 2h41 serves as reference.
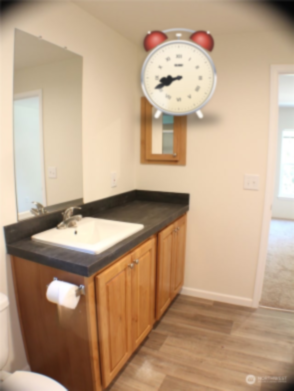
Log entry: 8h41
